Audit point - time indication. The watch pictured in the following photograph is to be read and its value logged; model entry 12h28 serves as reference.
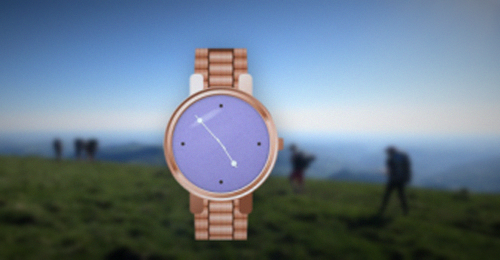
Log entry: 4h53
